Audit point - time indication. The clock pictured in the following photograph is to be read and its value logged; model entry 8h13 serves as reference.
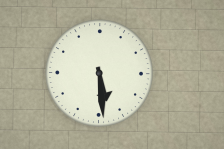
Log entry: 5h29
